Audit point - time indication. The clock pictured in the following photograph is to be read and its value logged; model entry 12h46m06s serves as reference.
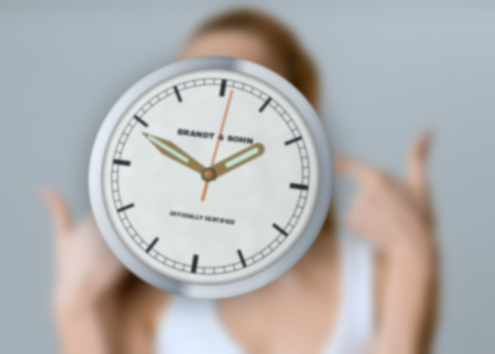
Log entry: 1h49m01s
